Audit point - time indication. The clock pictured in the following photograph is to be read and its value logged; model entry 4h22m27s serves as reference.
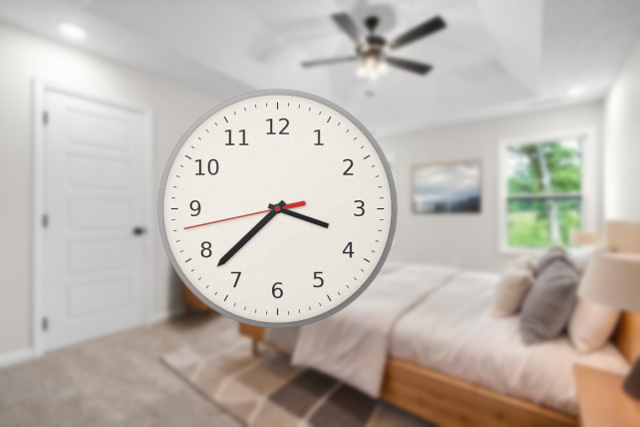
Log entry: 3h37m43s
